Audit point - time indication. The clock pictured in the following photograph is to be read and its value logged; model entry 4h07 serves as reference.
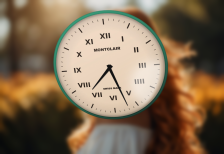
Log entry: 7h27
